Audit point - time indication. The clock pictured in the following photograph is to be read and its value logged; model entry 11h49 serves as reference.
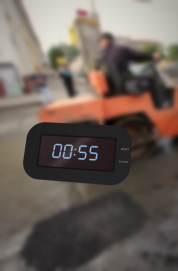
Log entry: 0h55
